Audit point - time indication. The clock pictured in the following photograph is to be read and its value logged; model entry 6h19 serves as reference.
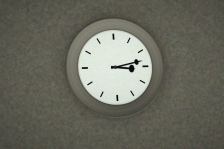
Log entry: 3h13
